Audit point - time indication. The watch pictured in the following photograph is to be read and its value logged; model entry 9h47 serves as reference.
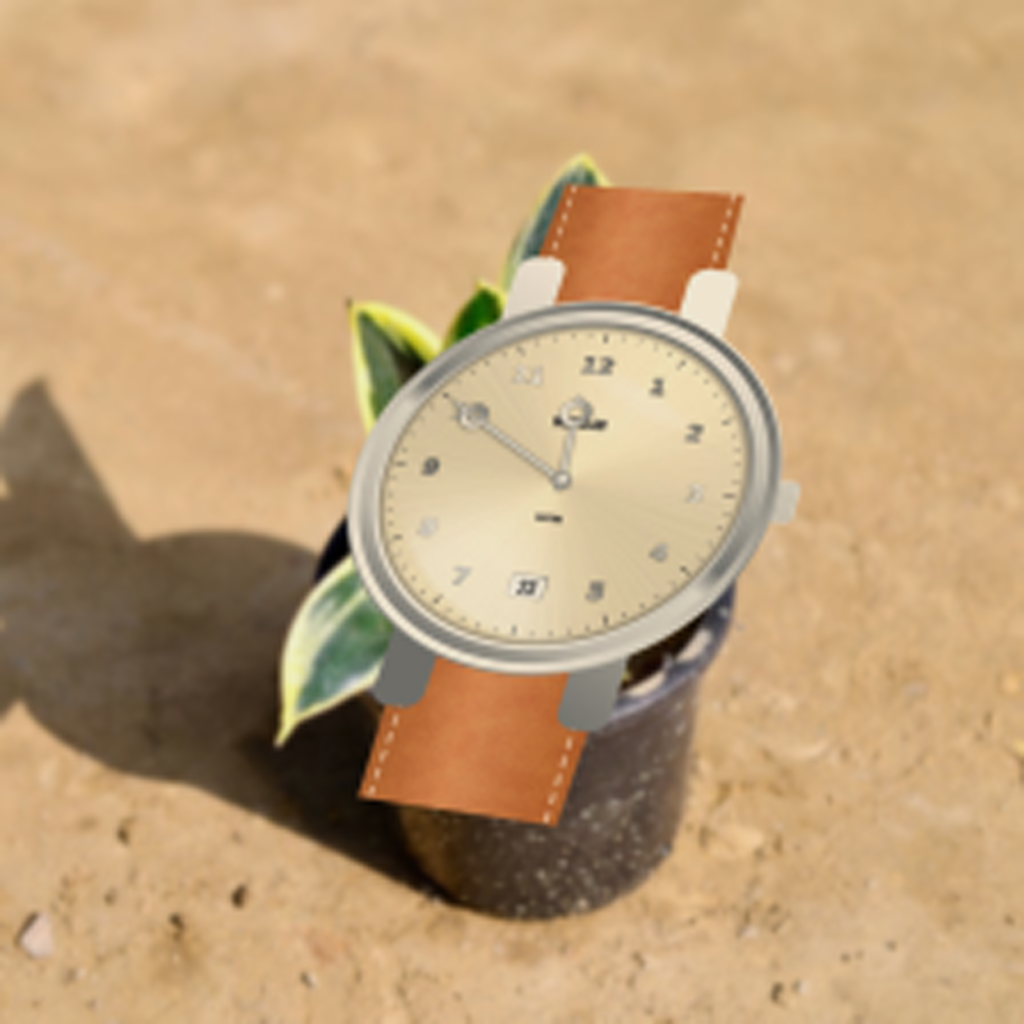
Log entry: 11h50
